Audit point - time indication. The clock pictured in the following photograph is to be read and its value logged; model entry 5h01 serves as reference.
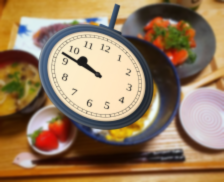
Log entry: 9h47
